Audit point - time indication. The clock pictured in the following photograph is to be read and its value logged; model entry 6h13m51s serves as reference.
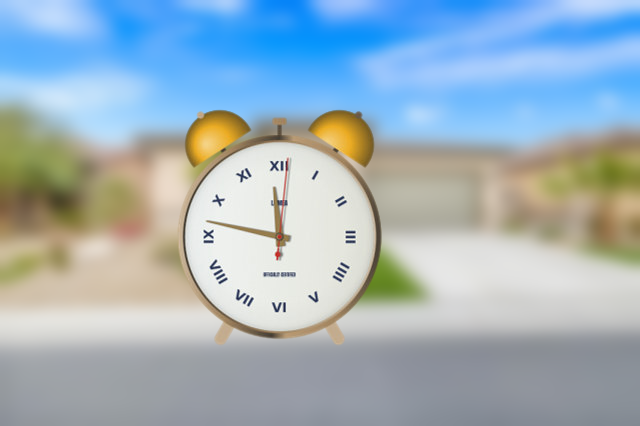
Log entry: 11h47m01s
